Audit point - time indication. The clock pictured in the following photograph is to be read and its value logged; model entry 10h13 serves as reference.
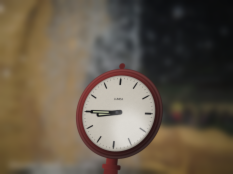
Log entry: 8h45
